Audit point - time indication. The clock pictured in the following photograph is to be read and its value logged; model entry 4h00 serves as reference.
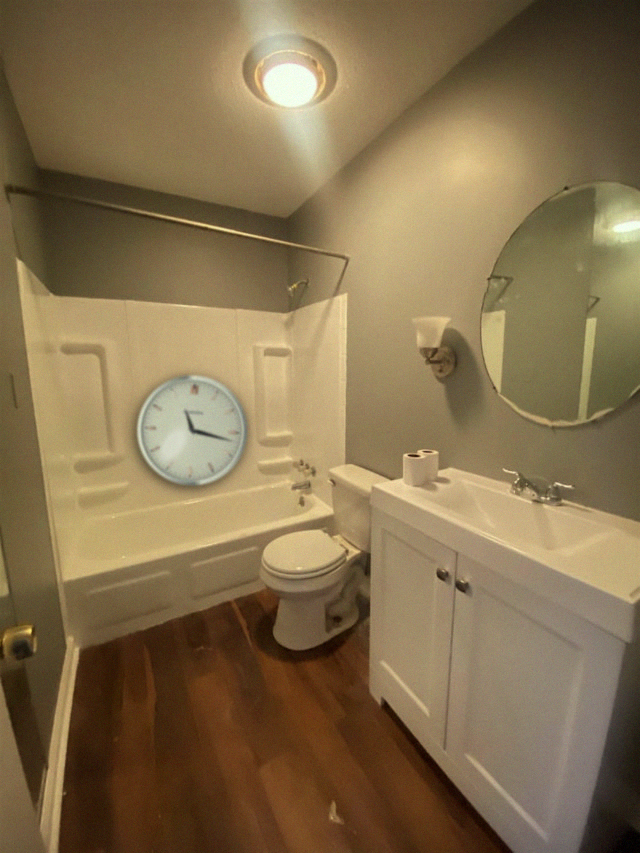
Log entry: 11h17
